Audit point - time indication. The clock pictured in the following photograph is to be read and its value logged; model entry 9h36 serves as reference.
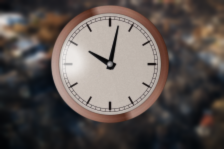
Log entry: 10h02
